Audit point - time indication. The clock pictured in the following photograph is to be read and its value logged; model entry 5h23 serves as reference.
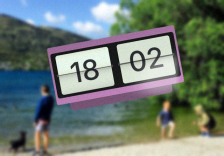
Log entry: 18h02
